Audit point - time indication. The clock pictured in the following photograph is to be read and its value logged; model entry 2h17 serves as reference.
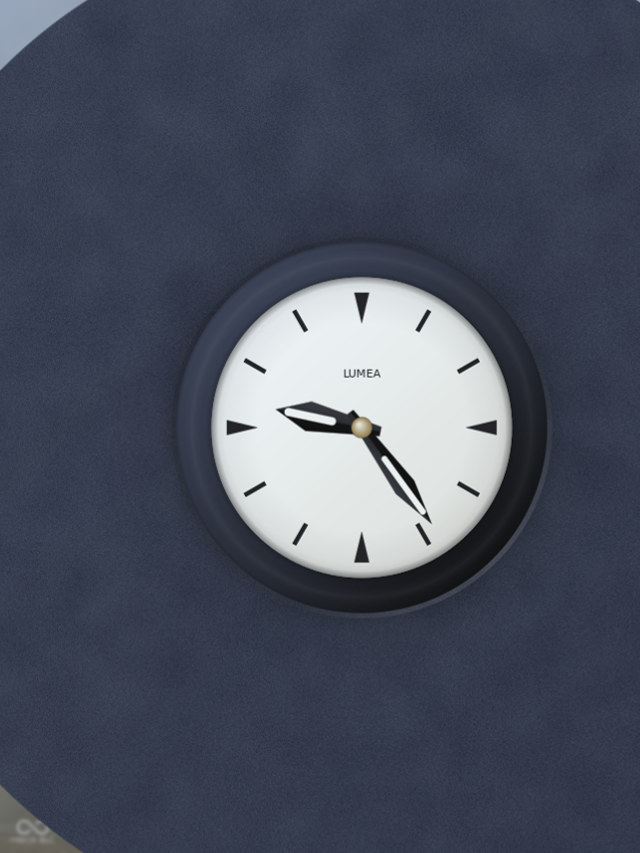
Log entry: 9h24
